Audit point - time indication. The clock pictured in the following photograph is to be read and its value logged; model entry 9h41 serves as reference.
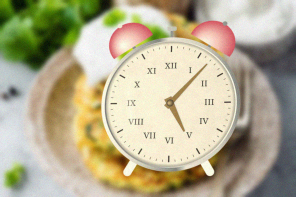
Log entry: 5h07
